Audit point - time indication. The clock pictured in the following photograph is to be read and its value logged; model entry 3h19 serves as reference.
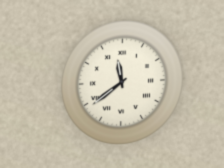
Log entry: 11h39
